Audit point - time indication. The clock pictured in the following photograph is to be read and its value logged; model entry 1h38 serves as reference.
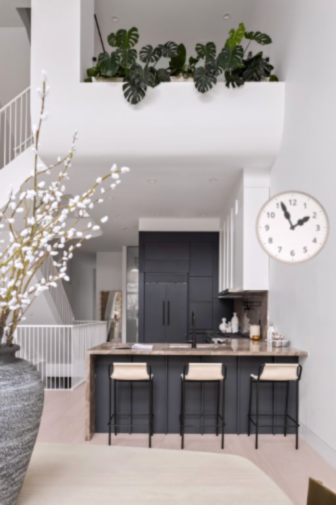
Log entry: 1h56
